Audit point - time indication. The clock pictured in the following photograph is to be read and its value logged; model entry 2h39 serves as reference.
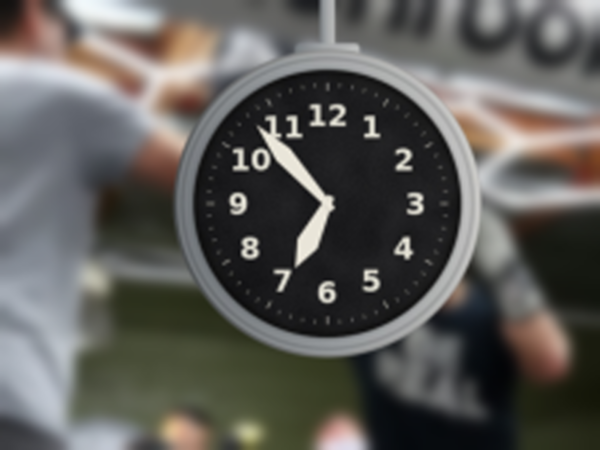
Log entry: 6h53
